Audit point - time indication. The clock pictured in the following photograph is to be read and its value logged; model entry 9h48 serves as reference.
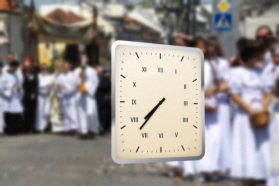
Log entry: 7h37
